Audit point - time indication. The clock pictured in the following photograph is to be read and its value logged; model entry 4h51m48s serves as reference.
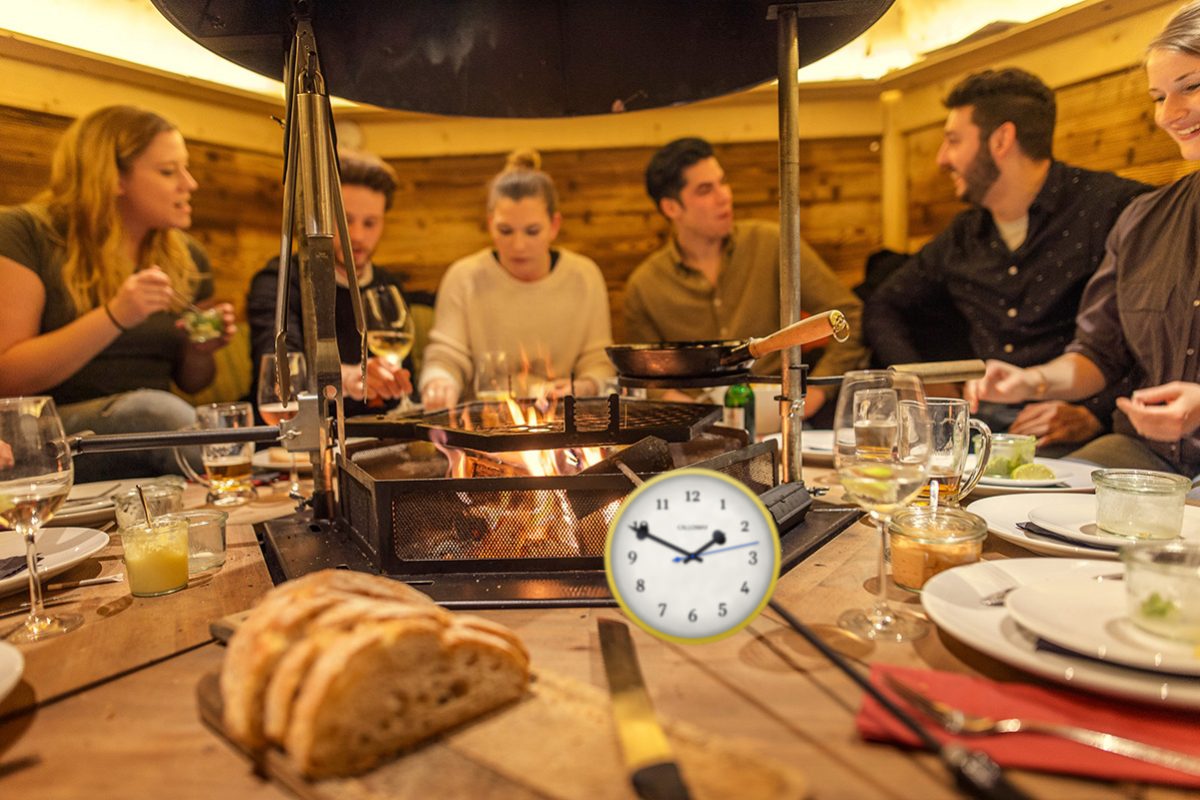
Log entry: 1h49m13s
